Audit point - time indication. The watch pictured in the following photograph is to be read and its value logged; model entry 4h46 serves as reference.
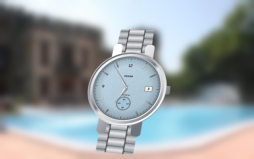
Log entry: 6h54
